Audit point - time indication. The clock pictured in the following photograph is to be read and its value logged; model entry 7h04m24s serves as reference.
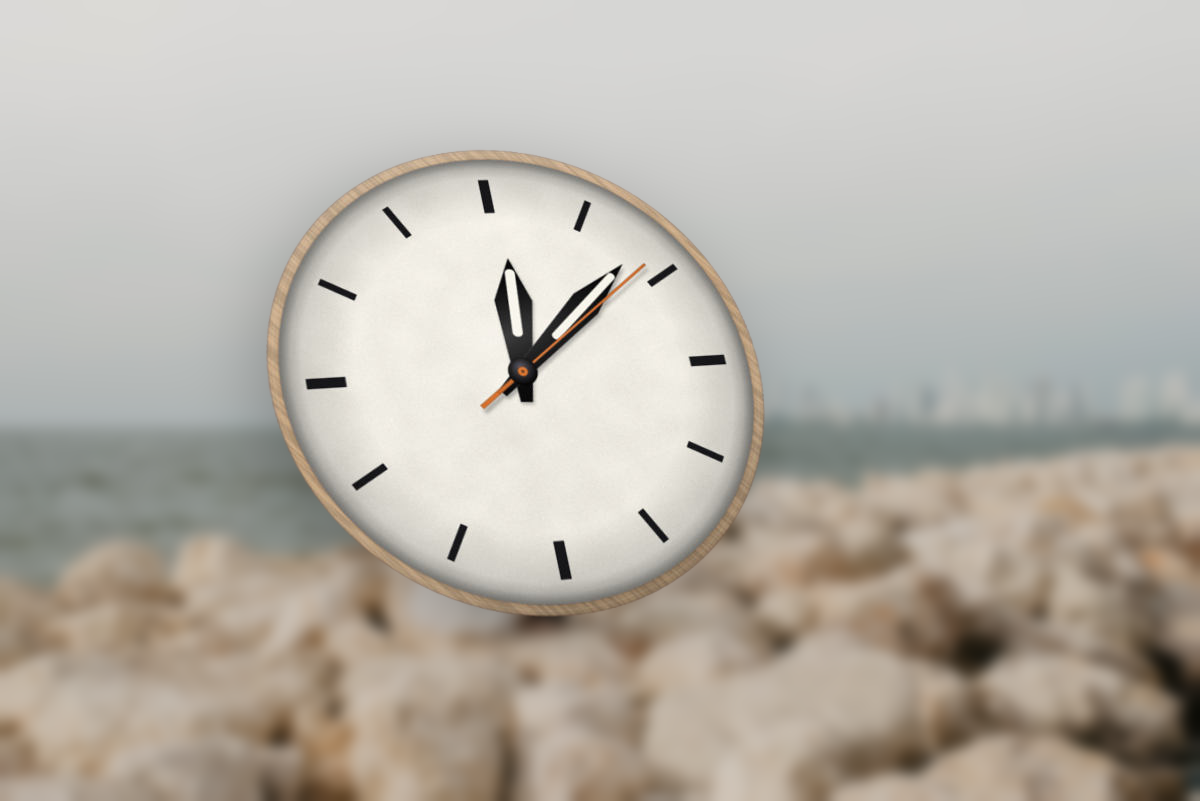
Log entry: 12h08m09s
